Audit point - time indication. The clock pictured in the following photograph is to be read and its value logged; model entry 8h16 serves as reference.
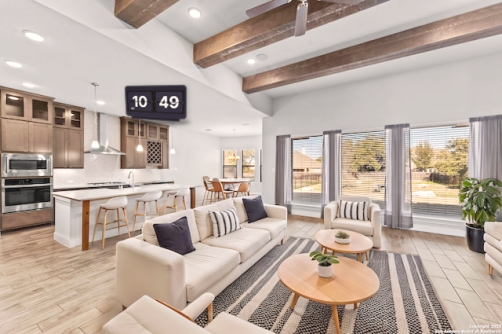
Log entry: 10h49
